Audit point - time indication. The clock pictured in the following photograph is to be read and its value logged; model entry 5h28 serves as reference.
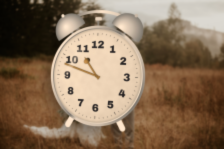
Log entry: 10h48
